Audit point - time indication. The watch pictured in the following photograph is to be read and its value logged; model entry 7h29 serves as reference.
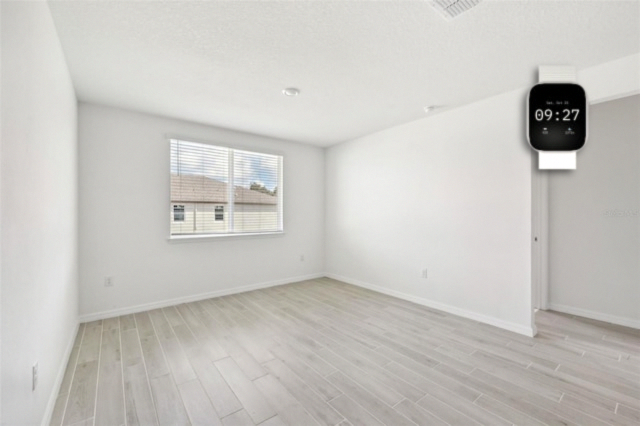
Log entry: 9h27
